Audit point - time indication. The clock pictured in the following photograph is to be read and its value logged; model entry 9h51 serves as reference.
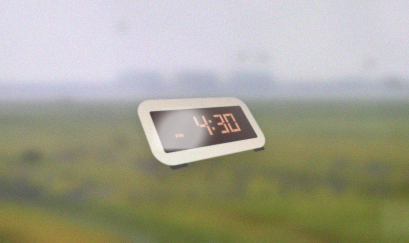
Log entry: 4h30
